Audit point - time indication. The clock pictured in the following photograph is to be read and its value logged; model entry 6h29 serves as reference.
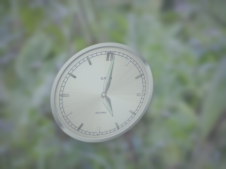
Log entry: 5h01
